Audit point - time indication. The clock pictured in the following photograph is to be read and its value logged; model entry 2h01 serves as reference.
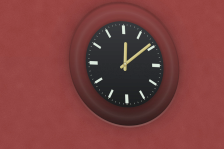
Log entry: 12h09
